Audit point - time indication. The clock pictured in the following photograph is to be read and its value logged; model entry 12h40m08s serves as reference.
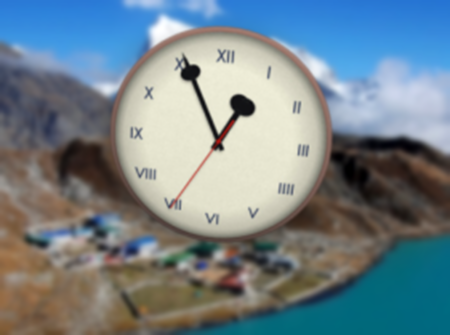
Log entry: 12h55m35s
